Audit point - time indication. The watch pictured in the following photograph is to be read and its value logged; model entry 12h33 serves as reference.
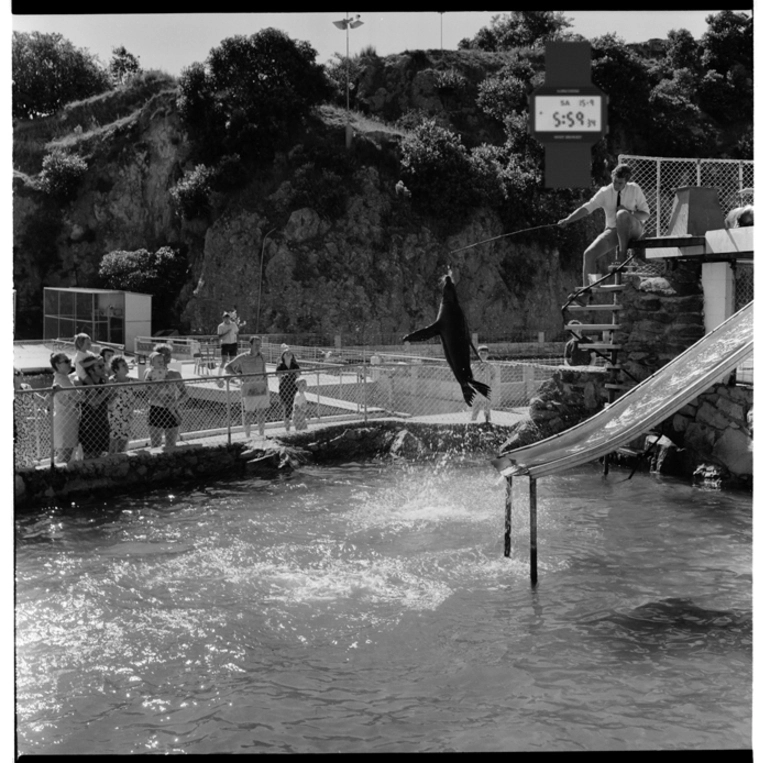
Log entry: 5h59
